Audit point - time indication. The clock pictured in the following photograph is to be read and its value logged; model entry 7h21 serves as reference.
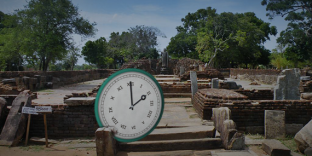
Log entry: 2h00
